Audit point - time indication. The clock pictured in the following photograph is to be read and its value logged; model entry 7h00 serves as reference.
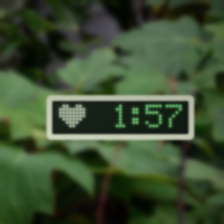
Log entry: 1h57
